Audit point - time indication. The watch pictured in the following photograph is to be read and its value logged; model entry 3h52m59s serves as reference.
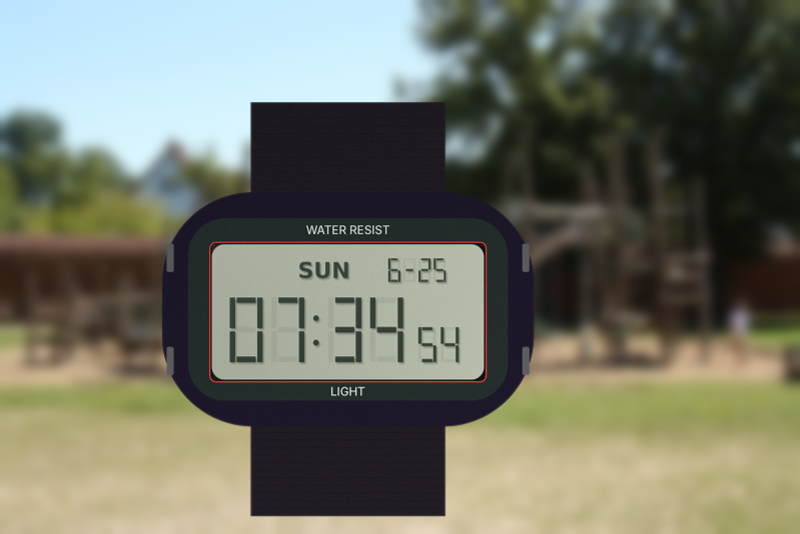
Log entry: 7h34m54s
